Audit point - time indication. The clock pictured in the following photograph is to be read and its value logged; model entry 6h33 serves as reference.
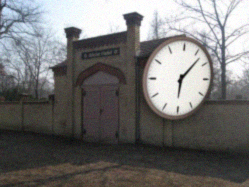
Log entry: 6h07
